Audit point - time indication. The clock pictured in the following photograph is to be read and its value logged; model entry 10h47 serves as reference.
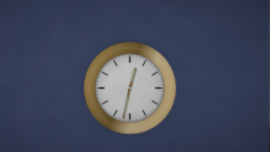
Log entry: 12h32
